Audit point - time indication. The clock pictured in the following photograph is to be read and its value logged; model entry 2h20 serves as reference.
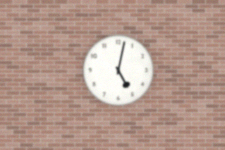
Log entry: 5h02
